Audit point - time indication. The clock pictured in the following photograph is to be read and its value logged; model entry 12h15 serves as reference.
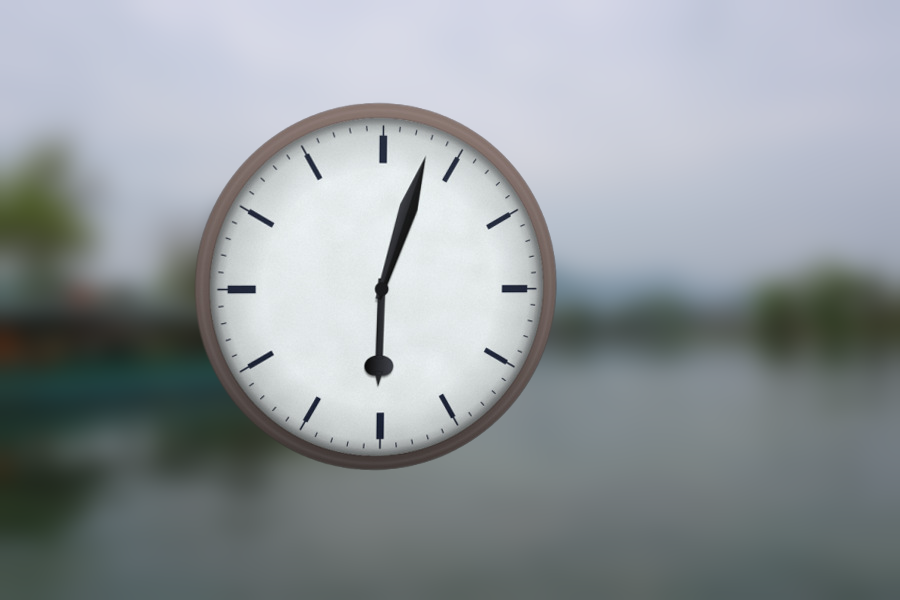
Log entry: 6h03
